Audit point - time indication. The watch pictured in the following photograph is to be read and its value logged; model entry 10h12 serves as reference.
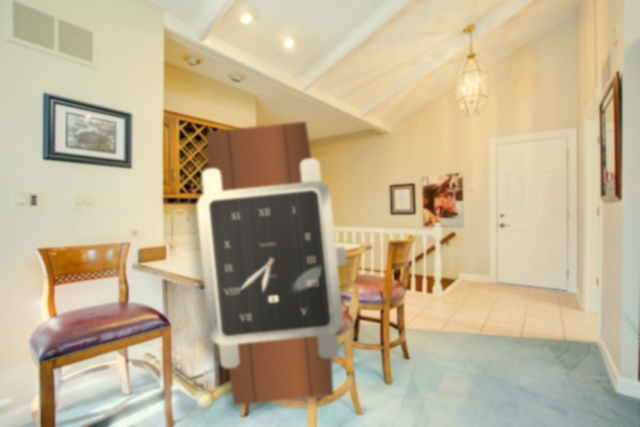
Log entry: 6h39
